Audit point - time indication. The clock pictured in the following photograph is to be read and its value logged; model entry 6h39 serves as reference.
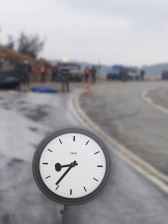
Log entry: 8h36
